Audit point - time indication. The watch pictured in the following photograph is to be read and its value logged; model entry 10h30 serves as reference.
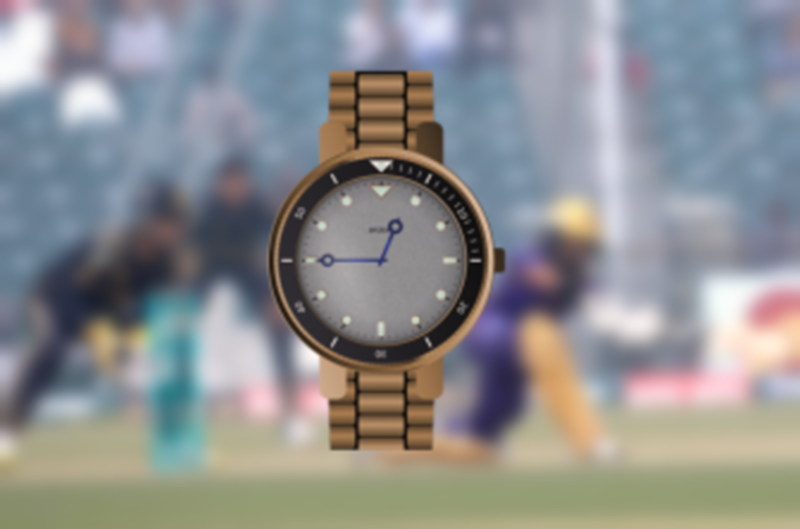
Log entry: 12h45
